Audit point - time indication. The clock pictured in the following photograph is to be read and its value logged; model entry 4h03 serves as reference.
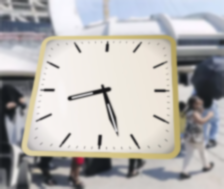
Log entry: 8h27
